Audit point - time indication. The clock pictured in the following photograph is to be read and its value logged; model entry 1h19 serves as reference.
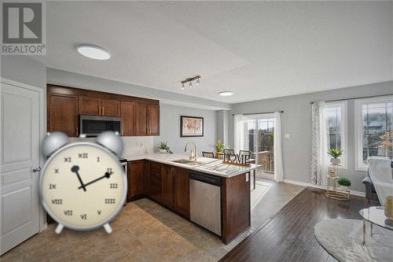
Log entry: 11h11
